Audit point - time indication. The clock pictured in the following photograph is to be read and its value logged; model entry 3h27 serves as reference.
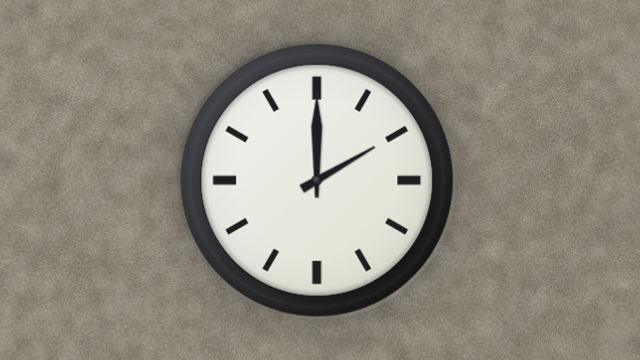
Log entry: 2h00
